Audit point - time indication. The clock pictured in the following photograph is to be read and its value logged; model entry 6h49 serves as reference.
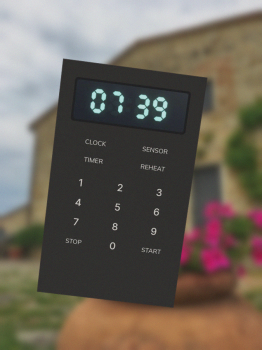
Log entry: 7h39
